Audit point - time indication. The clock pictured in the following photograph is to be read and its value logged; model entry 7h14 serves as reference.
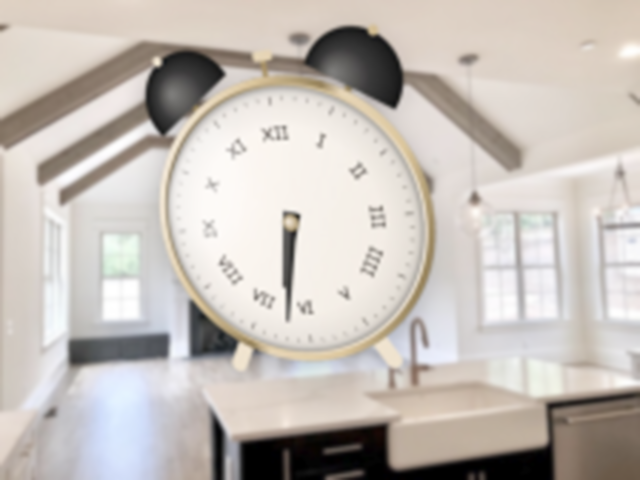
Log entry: 6h32
